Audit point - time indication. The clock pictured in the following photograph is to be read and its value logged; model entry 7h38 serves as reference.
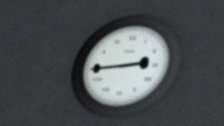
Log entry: 2h44
